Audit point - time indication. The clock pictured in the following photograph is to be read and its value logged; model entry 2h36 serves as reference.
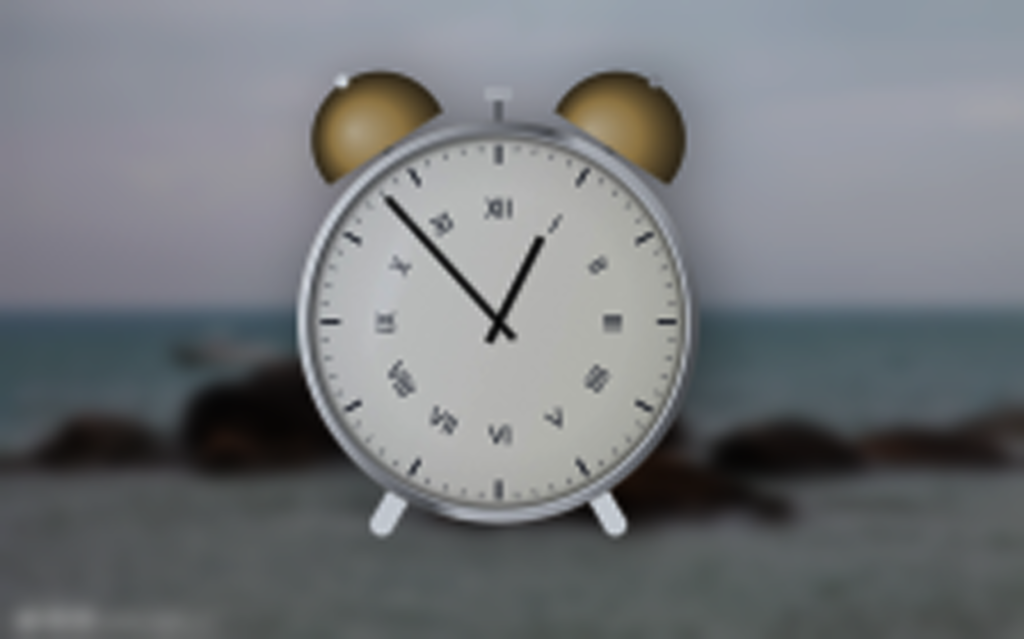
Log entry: 12h53
